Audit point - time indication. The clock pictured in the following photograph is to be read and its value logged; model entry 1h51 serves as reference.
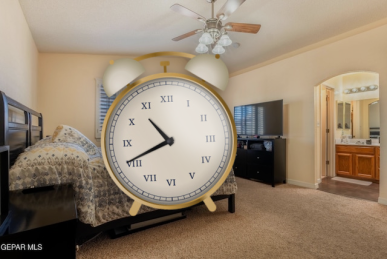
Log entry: 10h41
